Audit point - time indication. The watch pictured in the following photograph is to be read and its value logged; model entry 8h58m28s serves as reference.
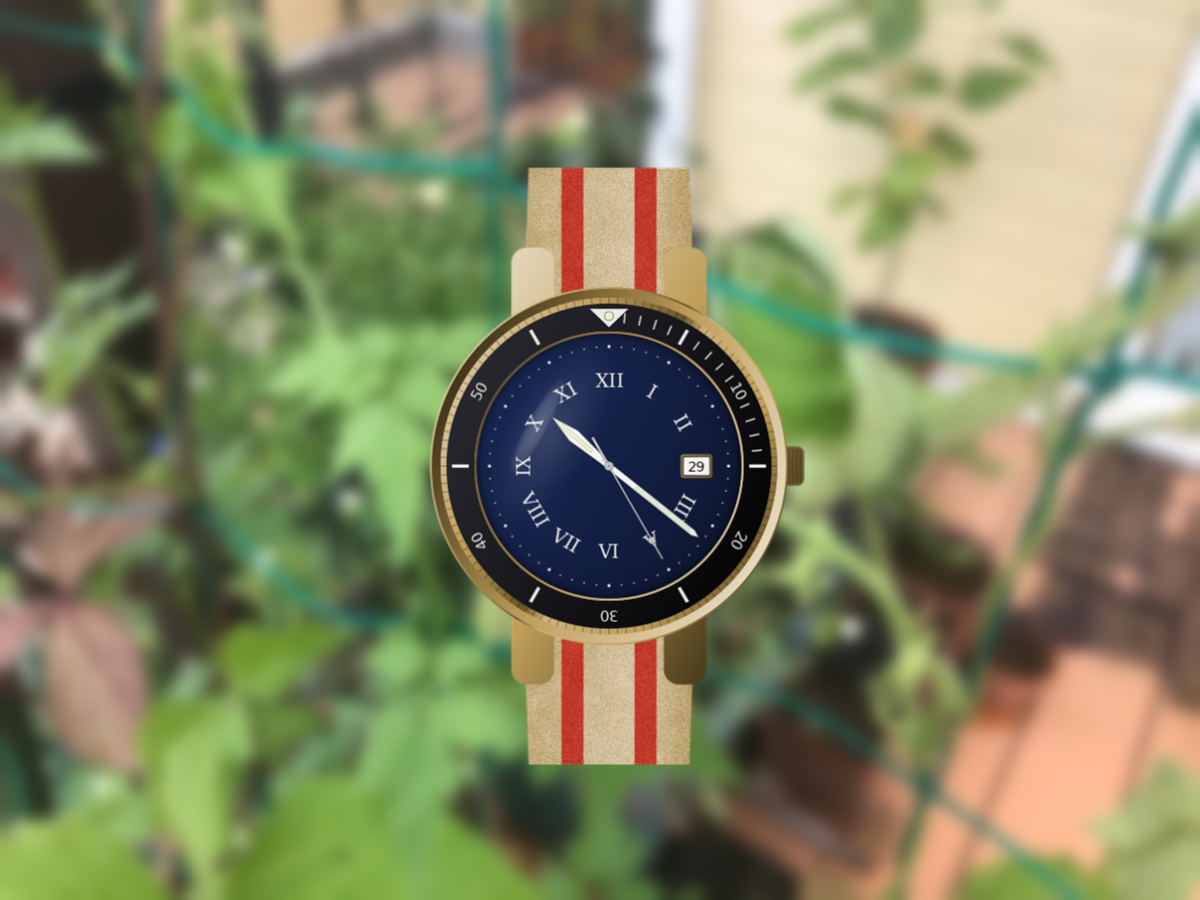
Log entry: 10h21m25s
